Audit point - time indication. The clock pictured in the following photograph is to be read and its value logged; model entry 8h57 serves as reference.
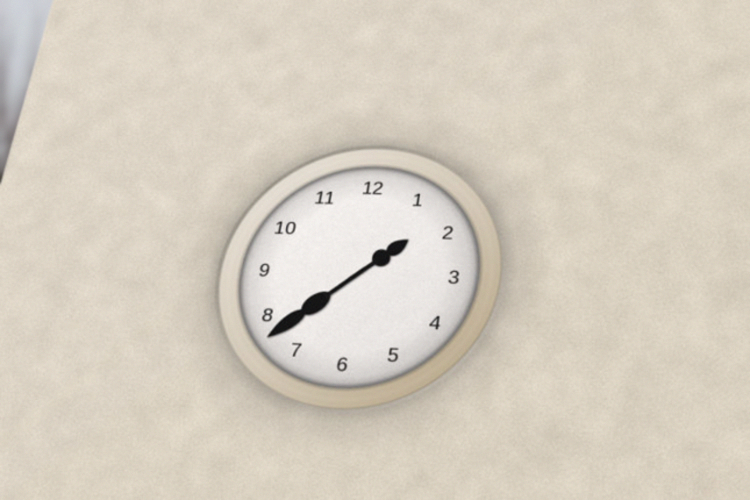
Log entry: 1h38
